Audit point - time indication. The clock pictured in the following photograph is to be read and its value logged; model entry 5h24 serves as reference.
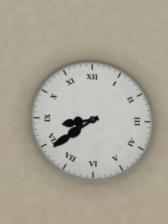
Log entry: 8h39
